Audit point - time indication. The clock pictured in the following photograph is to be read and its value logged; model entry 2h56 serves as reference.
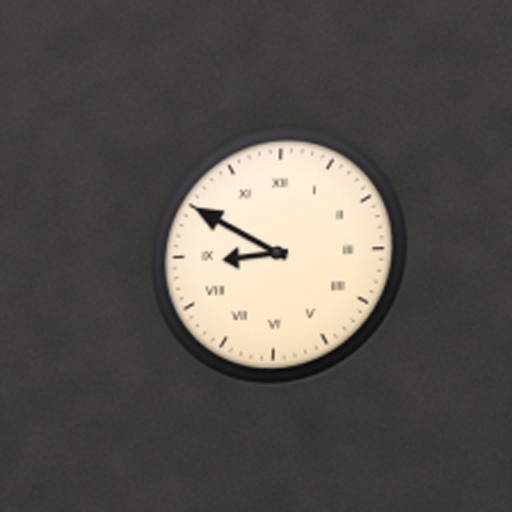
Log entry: 8h50
